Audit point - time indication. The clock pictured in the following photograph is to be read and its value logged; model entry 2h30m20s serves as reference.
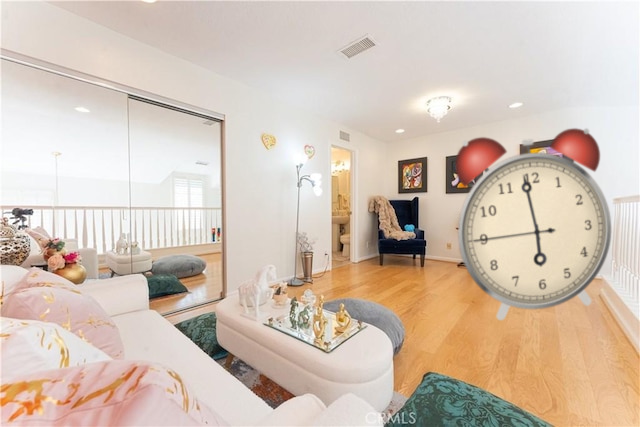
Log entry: 5h58m45s
